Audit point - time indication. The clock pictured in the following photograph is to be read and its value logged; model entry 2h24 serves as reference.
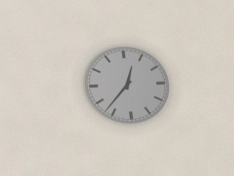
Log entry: 12h37
